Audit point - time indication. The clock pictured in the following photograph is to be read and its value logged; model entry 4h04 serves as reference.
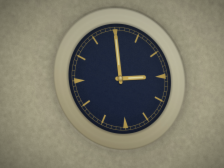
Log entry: 3h00
